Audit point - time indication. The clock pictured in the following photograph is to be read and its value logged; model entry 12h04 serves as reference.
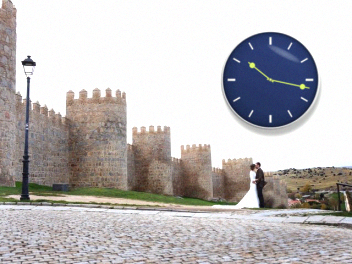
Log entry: 10h17
